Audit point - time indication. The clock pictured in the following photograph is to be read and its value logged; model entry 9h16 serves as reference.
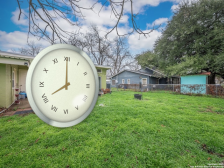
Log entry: 8h00
